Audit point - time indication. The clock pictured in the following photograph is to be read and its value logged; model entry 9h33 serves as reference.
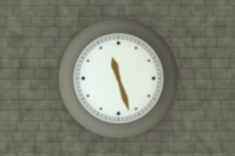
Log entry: 11h27
